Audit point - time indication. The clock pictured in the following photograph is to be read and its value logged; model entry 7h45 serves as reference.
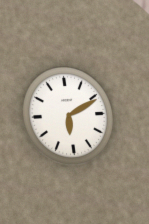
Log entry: 6h11
